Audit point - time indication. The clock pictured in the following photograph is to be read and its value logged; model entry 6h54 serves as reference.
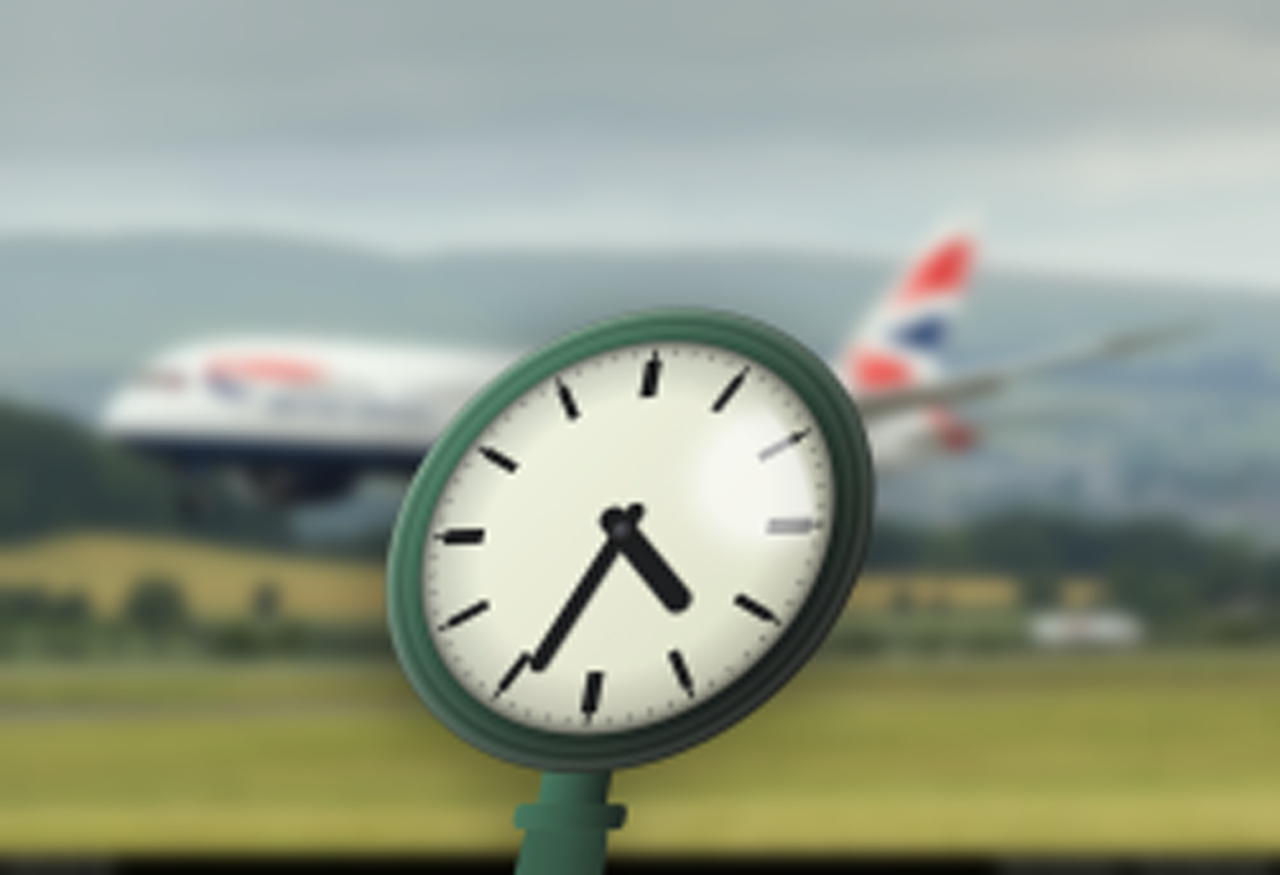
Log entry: 4h34
